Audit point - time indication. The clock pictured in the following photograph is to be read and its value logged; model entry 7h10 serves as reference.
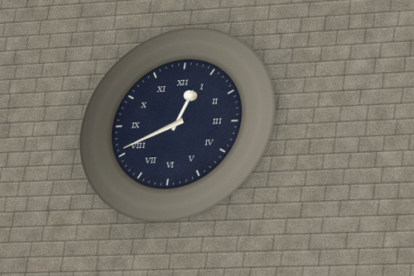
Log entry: 12h41
